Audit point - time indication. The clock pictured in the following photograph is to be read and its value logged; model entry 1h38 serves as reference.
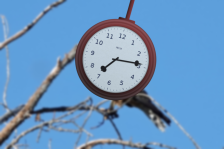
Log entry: 7h14
